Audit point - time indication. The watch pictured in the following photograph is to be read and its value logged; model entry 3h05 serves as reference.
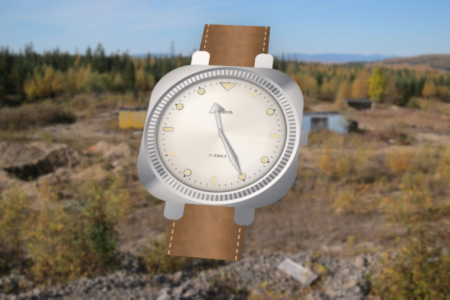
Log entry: 11h25
